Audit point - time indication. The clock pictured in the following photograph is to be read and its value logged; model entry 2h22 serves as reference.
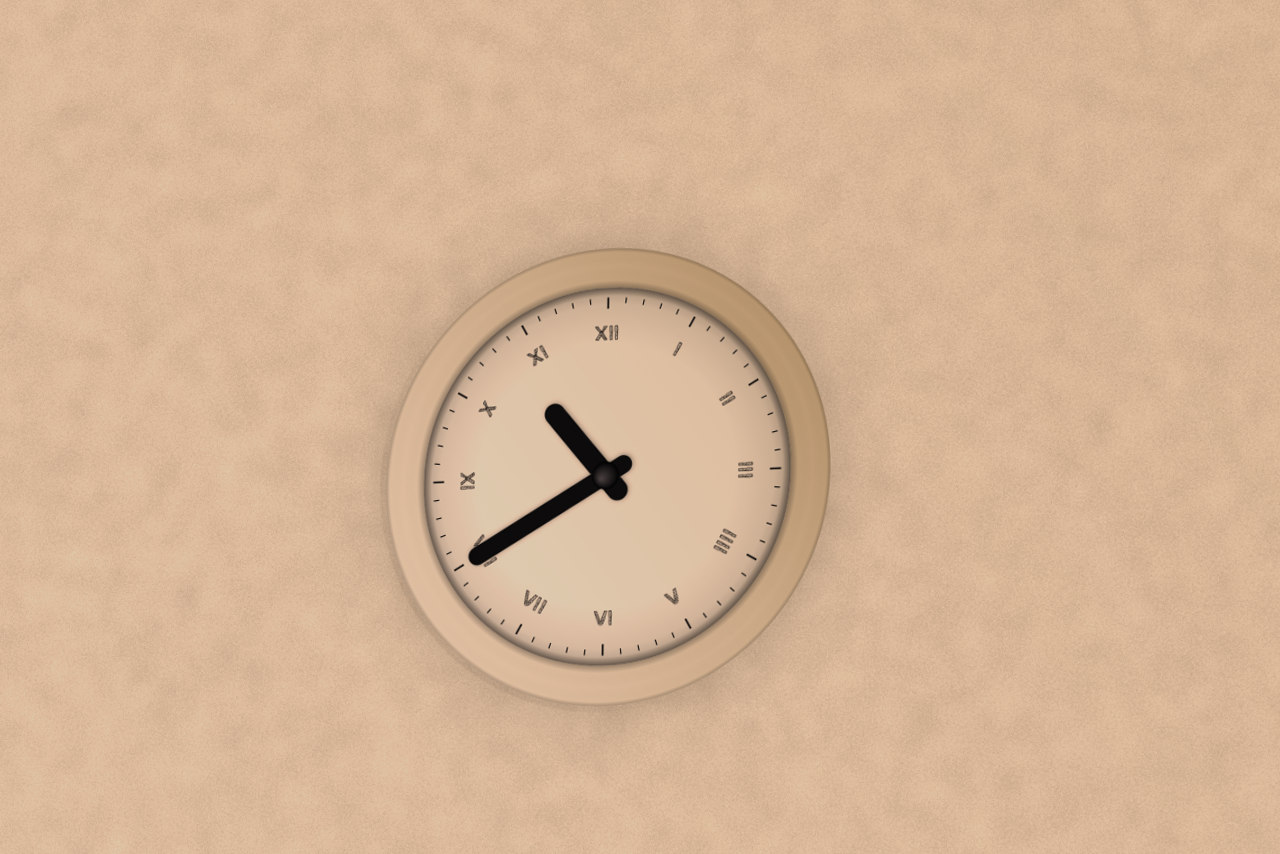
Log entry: 10h40
